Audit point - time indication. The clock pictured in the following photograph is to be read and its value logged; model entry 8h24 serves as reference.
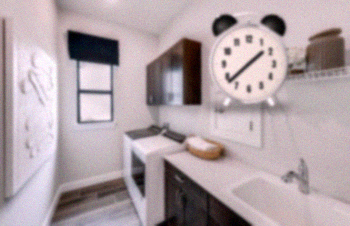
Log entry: 1h38
